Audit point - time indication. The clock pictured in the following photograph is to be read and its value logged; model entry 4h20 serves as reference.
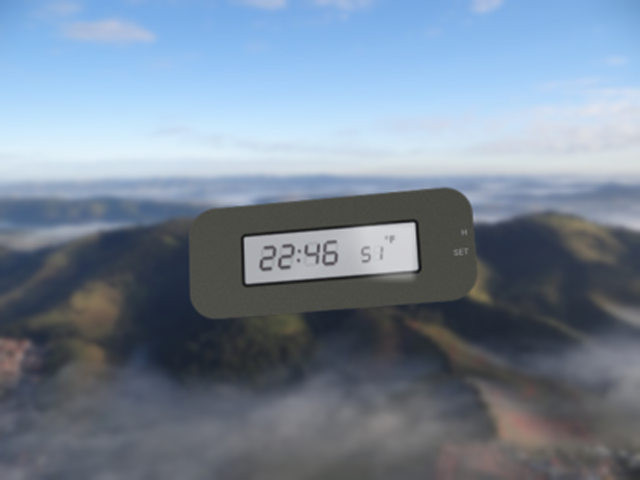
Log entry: 22h46
